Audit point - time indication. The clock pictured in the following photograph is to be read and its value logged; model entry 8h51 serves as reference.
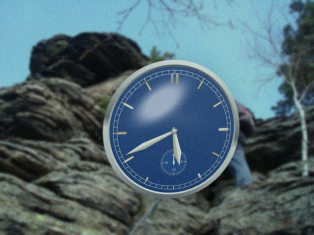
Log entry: 5h41
